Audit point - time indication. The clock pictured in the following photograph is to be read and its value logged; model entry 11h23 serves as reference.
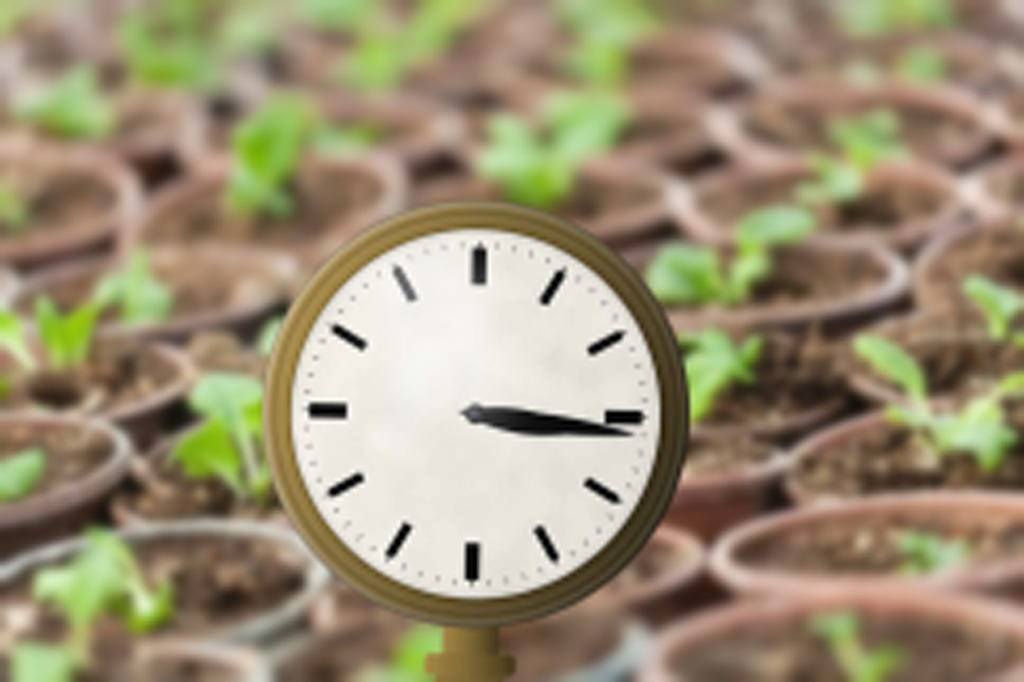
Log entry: 3h16
